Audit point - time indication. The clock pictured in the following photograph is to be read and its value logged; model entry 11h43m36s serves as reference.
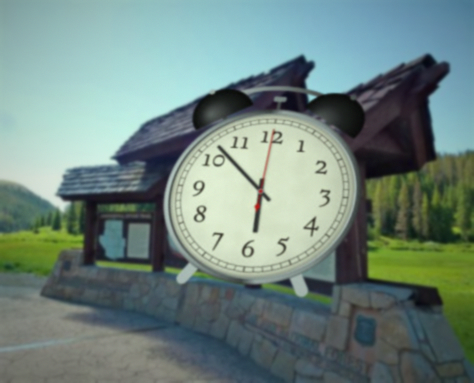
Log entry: 5h52m00s
